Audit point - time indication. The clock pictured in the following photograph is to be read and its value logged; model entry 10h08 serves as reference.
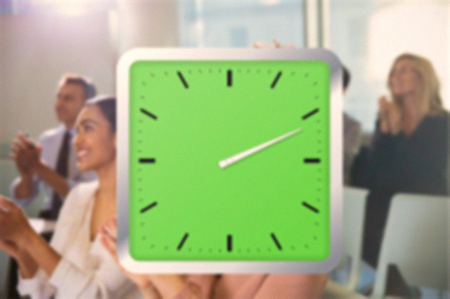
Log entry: 2h11
